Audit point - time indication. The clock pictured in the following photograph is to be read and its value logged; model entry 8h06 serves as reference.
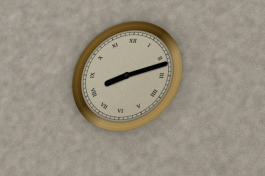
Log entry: 8h12
